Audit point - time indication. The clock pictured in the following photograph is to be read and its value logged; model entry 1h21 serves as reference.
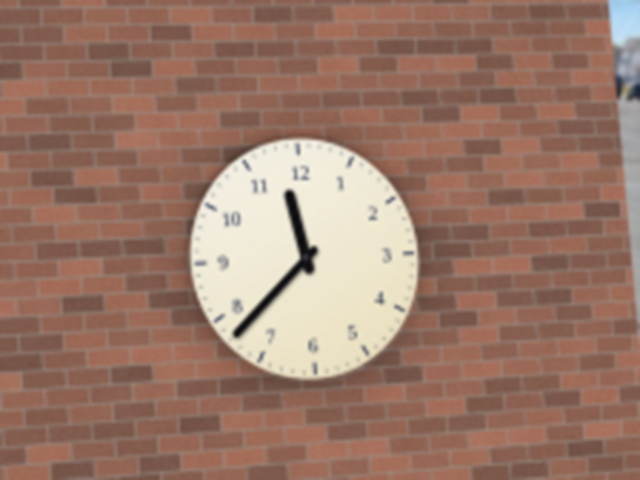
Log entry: 11h38
